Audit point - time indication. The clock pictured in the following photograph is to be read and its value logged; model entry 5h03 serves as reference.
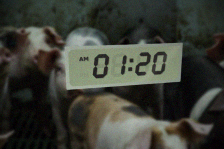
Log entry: 1h20
